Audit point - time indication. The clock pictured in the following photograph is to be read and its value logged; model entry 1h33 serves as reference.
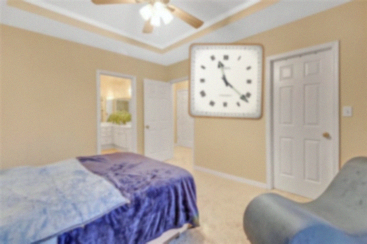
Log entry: 11h22
